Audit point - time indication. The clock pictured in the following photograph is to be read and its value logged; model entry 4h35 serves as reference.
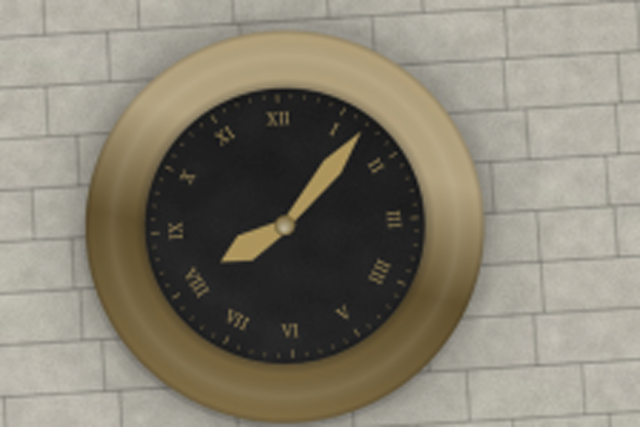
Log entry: 8h07
